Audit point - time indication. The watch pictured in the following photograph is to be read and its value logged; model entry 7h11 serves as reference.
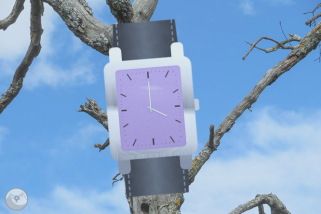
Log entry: 4h00
